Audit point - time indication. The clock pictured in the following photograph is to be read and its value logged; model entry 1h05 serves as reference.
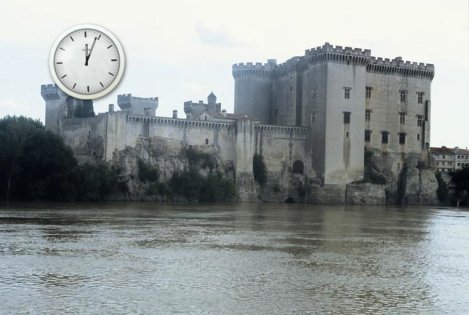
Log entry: 12h04
